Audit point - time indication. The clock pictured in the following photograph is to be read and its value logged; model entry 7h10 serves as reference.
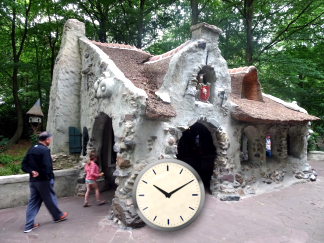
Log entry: 10h10
